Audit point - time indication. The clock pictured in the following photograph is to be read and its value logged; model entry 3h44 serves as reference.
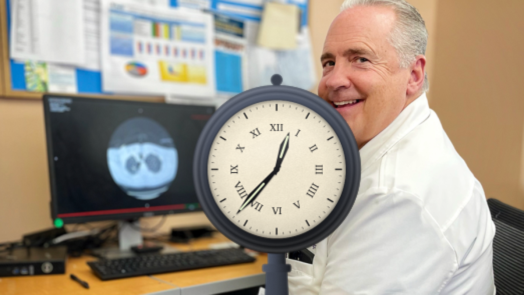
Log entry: 12h37
